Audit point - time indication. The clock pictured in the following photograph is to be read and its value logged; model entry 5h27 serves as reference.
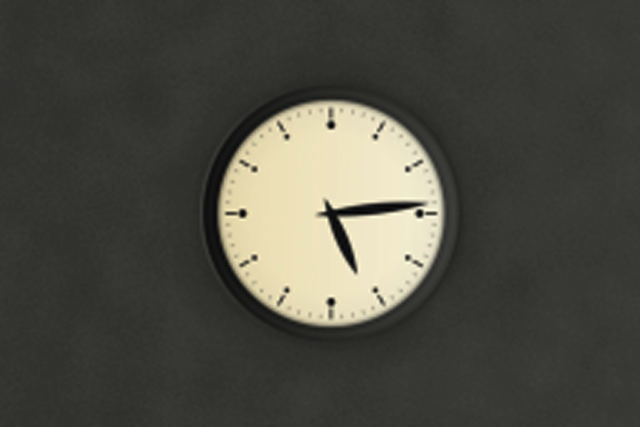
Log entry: 5h14
